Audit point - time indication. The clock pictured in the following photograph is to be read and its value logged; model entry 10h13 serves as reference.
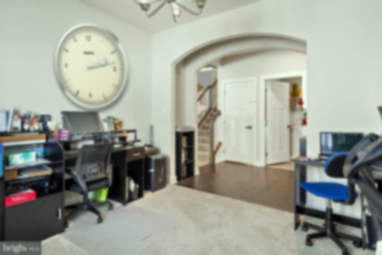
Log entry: 2h13
